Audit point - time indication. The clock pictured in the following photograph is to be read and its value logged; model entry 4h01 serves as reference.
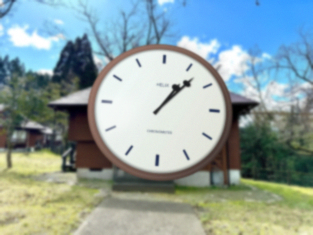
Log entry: 1h07
